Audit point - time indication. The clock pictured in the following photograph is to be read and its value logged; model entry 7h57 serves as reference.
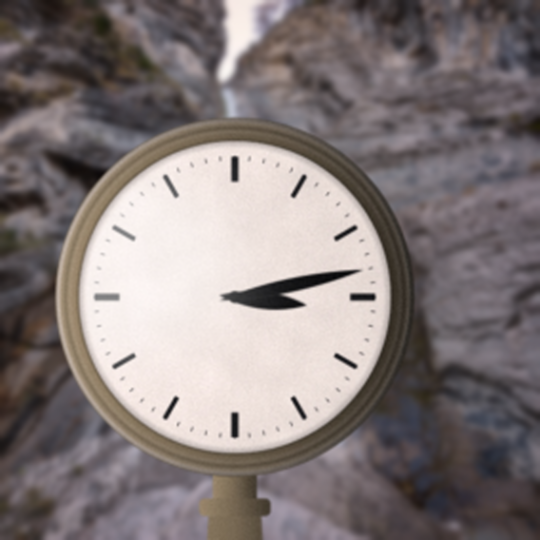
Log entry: 3h13
